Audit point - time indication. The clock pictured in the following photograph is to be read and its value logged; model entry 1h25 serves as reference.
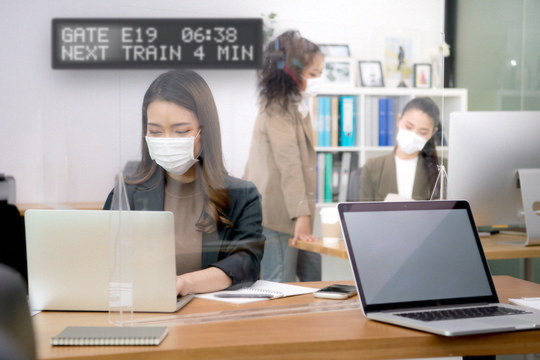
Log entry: 6h38
